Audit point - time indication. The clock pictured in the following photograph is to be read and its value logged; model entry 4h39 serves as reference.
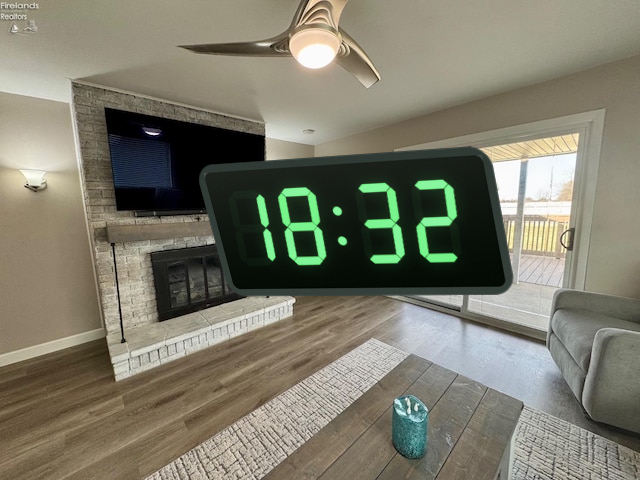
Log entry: 18h32
